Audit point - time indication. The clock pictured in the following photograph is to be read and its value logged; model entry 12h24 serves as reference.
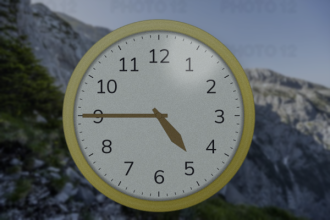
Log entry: 4h45
